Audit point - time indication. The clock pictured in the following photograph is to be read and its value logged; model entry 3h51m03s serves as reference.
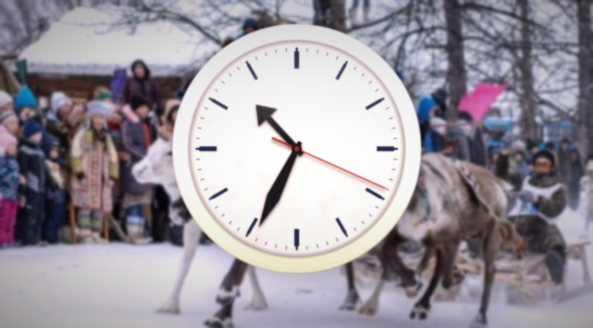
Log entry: 10h34m19s
